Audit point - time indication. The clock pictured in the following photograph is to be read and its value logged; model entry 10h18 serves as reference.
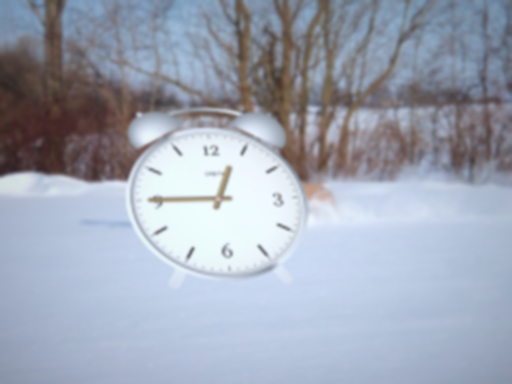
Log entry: 12h45
